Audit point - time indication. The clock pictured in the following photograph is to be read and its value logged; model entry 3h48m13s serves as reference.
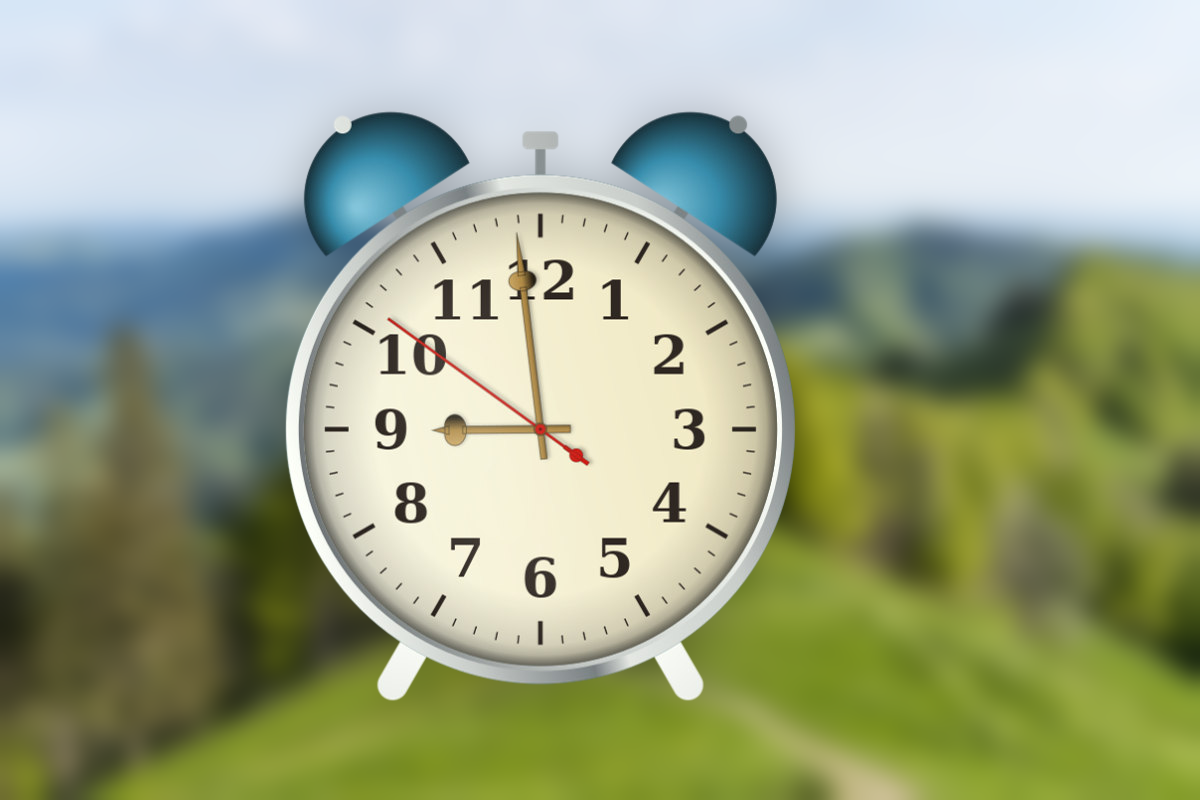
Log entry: 8h58m51s
